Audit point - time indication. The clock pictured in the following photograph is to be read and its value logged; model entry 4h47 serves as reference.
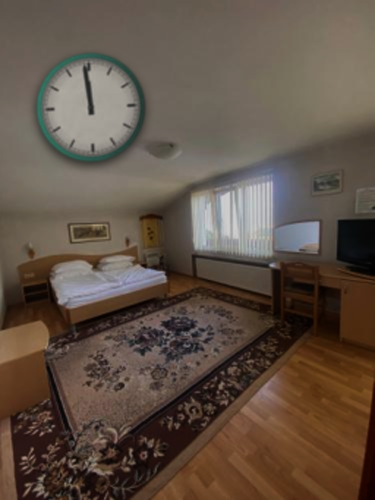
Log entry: 11h59
